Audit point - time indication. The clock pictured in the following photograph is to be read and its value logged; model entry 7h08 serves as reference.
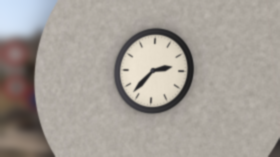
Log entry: 2h37
